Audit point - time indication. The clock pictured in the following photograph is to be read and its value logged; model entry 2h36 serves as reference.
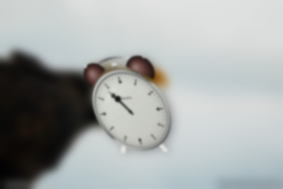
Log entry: 10h54
